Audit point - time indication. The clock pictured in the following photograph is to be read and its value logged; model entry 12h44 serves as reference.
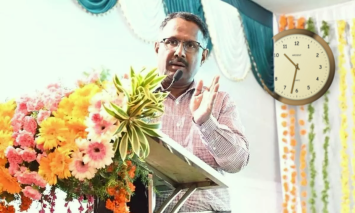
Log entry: 10h32
